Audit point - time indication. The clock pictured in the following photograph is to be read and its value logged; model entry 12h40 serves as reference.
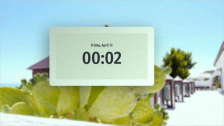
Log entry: 0h02
